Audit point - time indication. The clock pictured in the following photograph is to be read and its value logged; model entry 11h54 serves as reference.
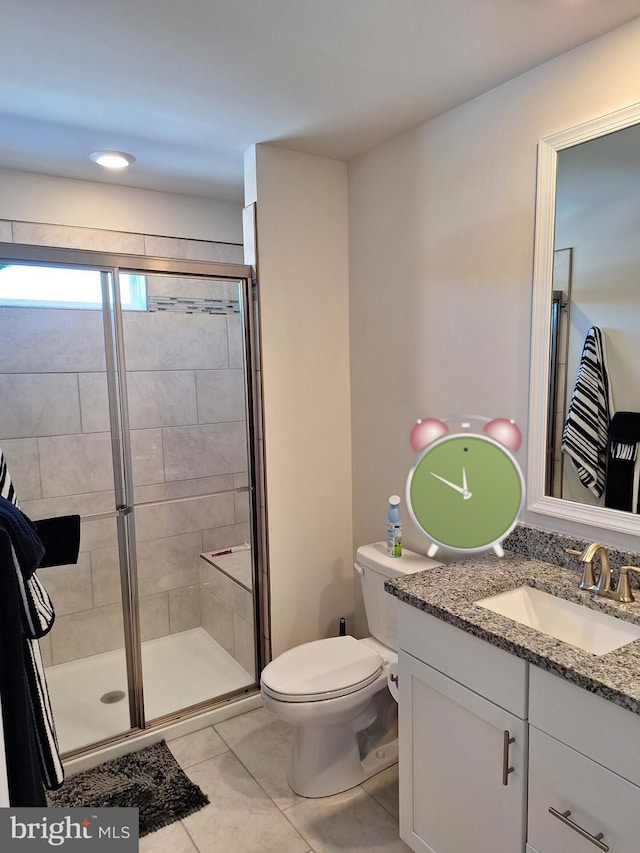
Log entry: 11h50
